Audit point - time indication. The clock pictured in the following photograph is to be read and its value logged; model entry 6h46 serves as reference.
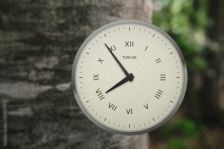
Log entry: 7h54
